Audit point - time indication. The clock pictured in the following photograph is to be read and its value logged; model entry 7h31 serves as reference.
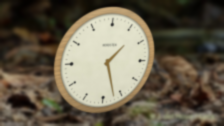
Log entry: 1h27
